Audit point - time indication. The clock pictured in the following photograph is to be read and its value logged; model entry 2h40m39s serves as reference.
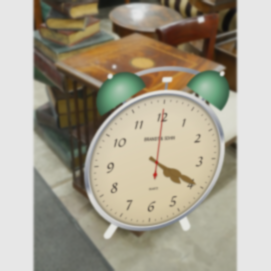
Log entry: 4h20m00s
